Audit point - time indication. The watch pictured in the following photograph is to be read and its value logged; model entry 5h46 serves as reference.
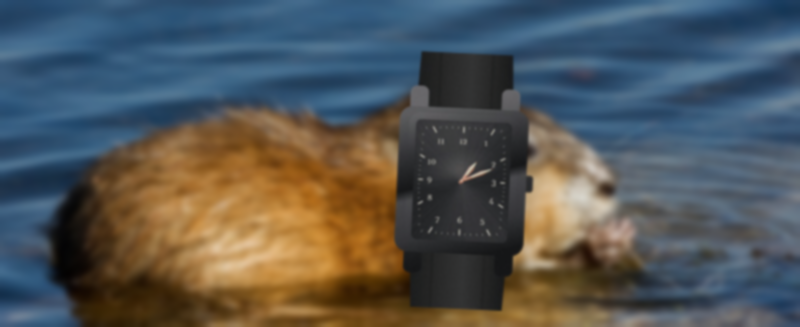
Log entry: 1h11
